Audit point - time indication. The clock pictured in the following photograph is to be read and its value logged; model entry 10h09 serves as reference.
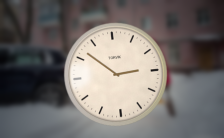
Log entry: 2h52
